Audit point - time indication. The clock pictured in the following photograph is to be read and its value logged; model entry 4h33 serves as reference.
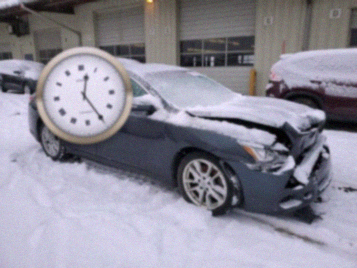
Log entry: 12h25
